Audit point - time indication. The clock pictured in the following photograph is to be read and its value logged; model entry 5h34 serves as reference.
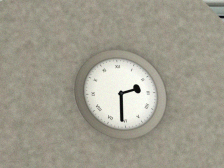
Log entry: 2h31
